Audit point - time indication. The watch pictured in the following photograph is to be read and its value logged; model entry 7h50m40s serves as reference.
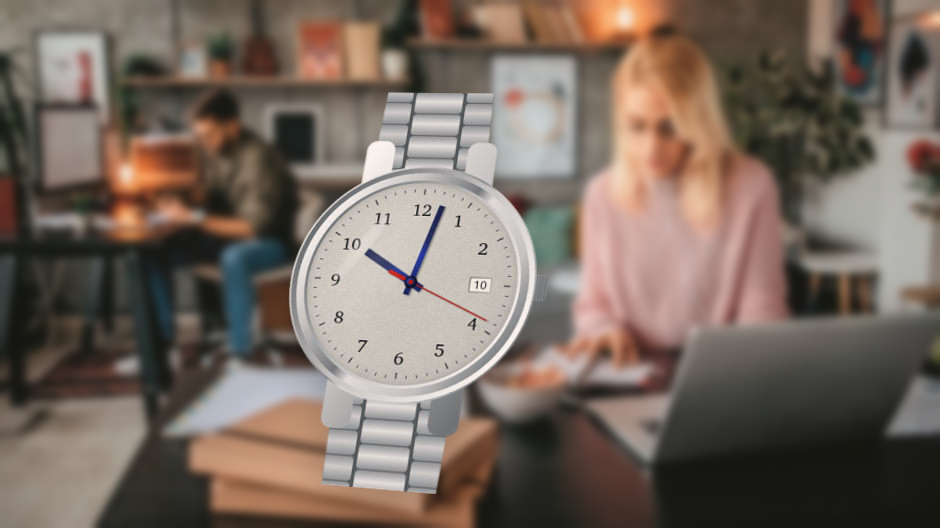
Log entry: 10h02m19s
